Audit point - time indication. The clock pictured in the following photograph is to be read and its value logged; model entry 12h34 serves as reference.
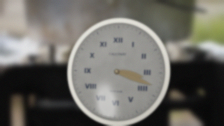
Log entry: 3h18
